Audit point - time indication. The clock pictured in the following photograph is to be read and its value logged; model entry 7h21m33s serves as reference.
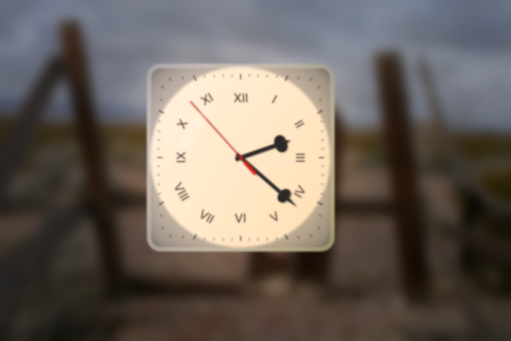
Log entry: 2h21m53s
